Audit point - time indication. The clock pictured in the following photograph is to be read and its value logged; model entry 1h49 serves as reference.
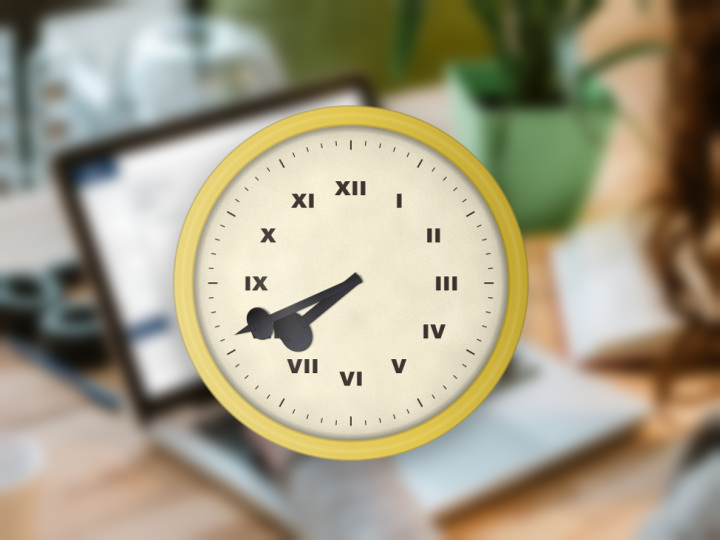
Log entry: 7h41
